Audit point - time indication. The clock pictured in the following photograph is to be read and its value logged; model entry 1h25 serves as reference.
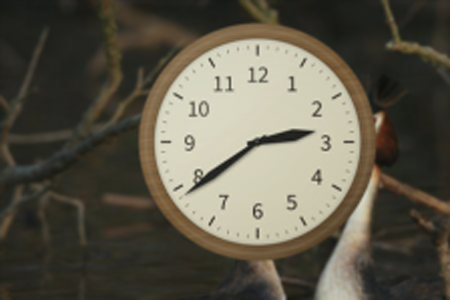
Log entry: 2h39
